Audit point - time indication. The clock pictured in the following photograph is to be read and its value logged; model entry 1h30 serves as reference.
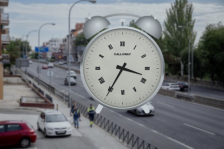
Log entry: 3h35
